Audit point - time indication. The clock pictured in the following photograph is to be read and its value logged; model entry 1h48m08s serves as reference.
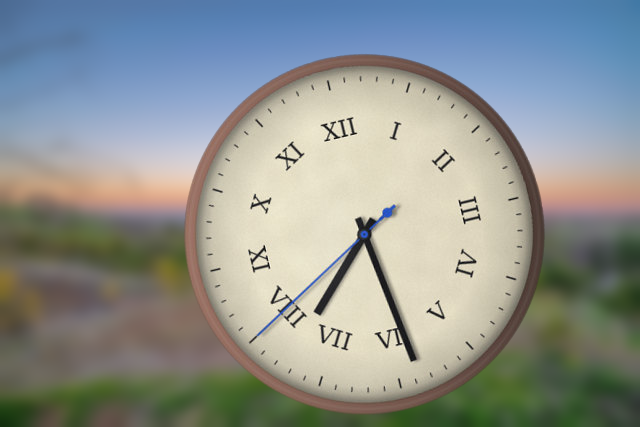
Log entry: 7h28m40s
